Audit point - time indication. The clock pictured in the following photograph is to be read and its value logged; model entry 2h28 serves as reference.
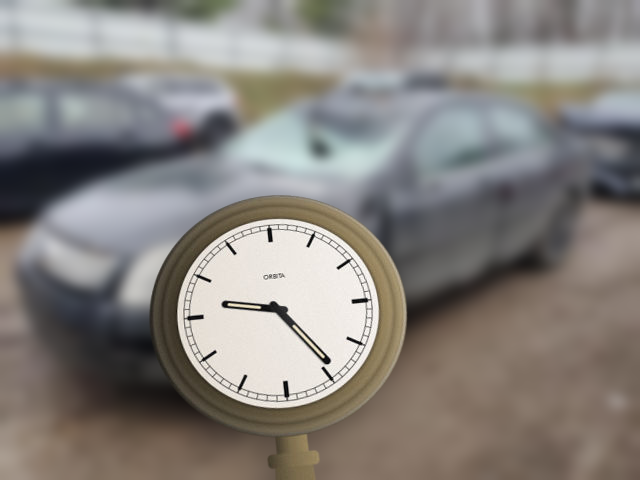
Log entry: 9h24
